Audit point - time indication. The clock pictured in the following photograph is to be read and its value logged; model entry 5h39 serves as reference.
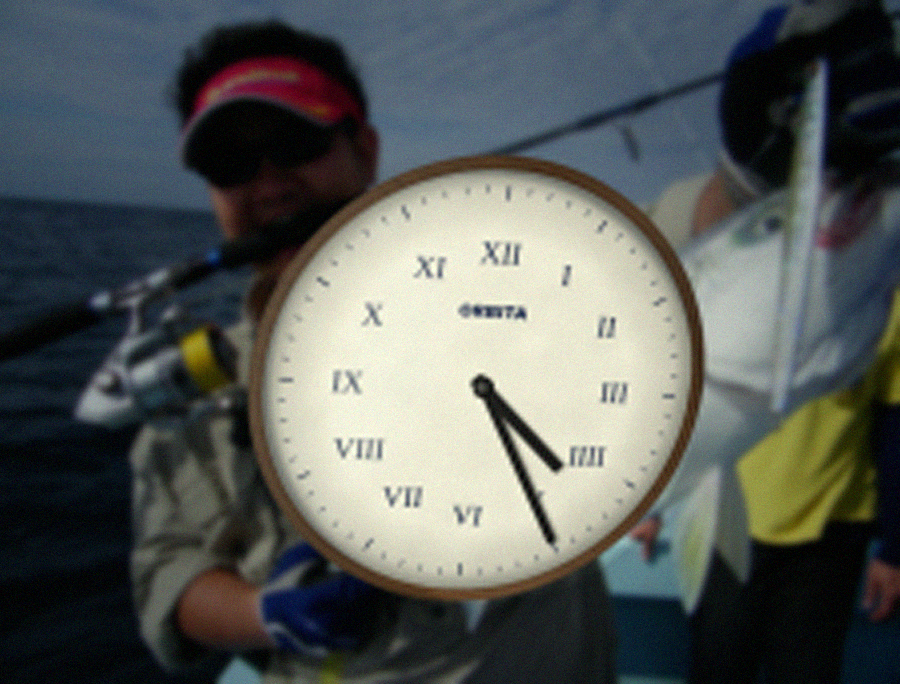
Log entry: 4h25
